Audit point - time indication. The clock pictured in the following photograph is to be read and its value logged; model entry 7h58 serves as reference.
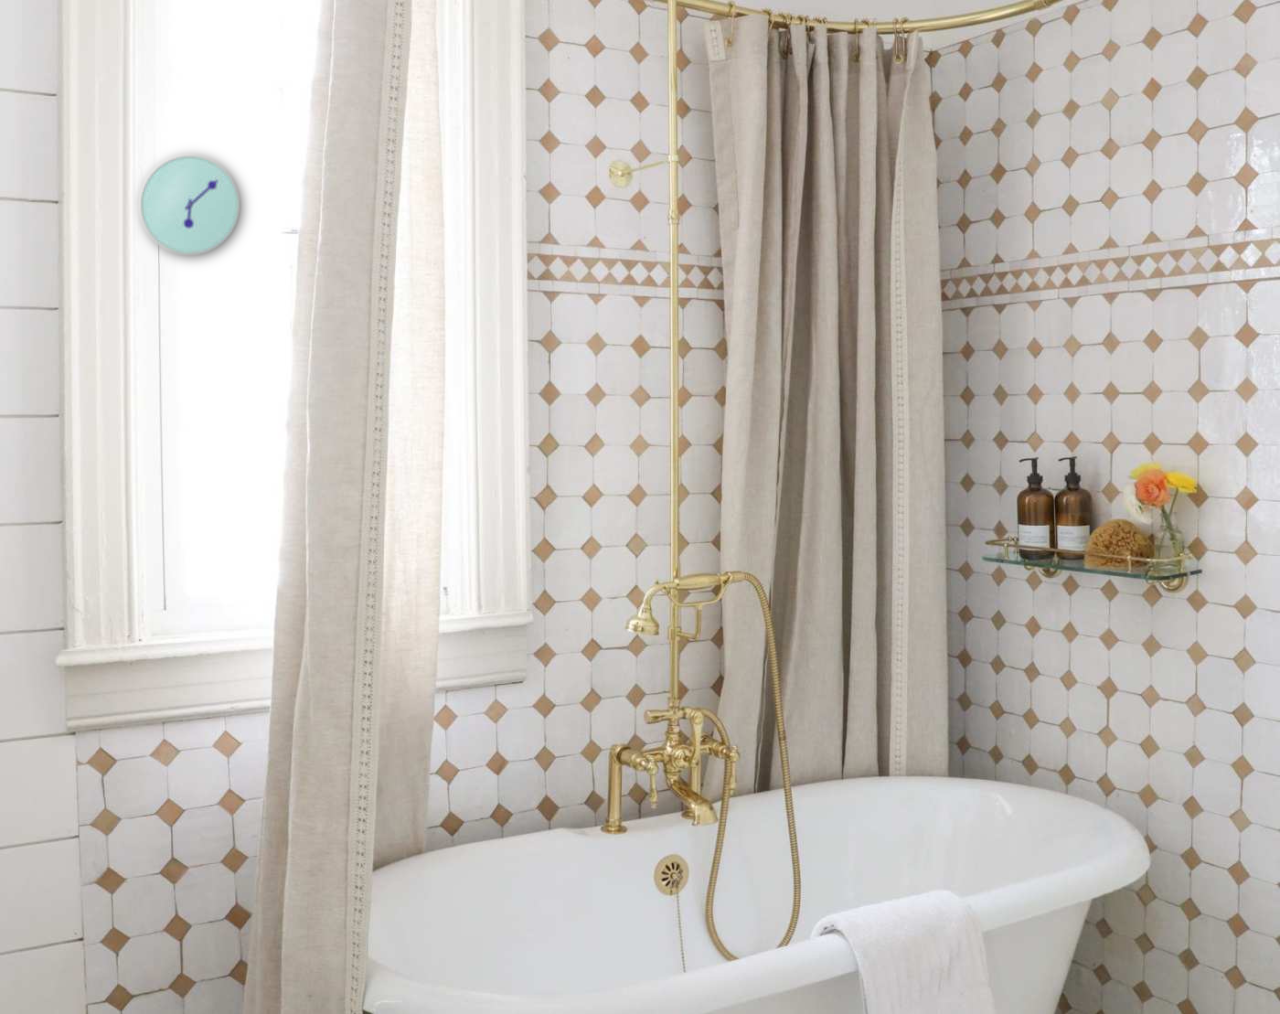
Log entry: 6h08
